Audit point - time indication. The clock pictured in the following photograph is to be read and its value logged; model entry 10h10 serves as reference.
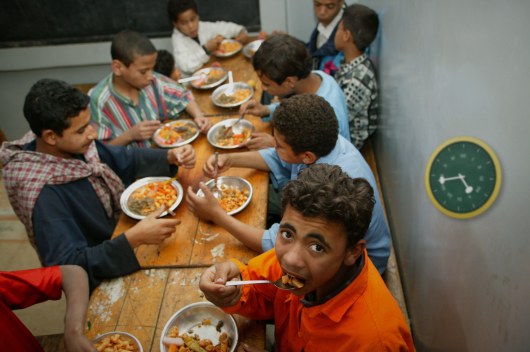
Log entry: 4h43
